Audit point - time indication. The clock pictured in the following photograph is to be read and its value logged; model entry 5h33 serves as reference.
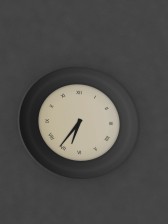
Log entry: 6h36
